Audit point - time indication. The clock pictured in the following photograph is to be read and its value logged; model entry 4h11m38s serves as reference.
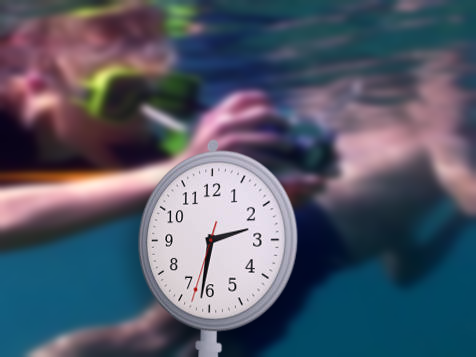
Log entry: 2h31m33s
